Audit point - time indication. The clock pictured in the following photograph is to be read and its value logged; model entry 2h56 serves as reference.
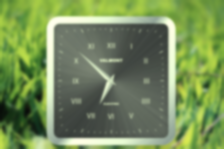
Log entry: 6h52
